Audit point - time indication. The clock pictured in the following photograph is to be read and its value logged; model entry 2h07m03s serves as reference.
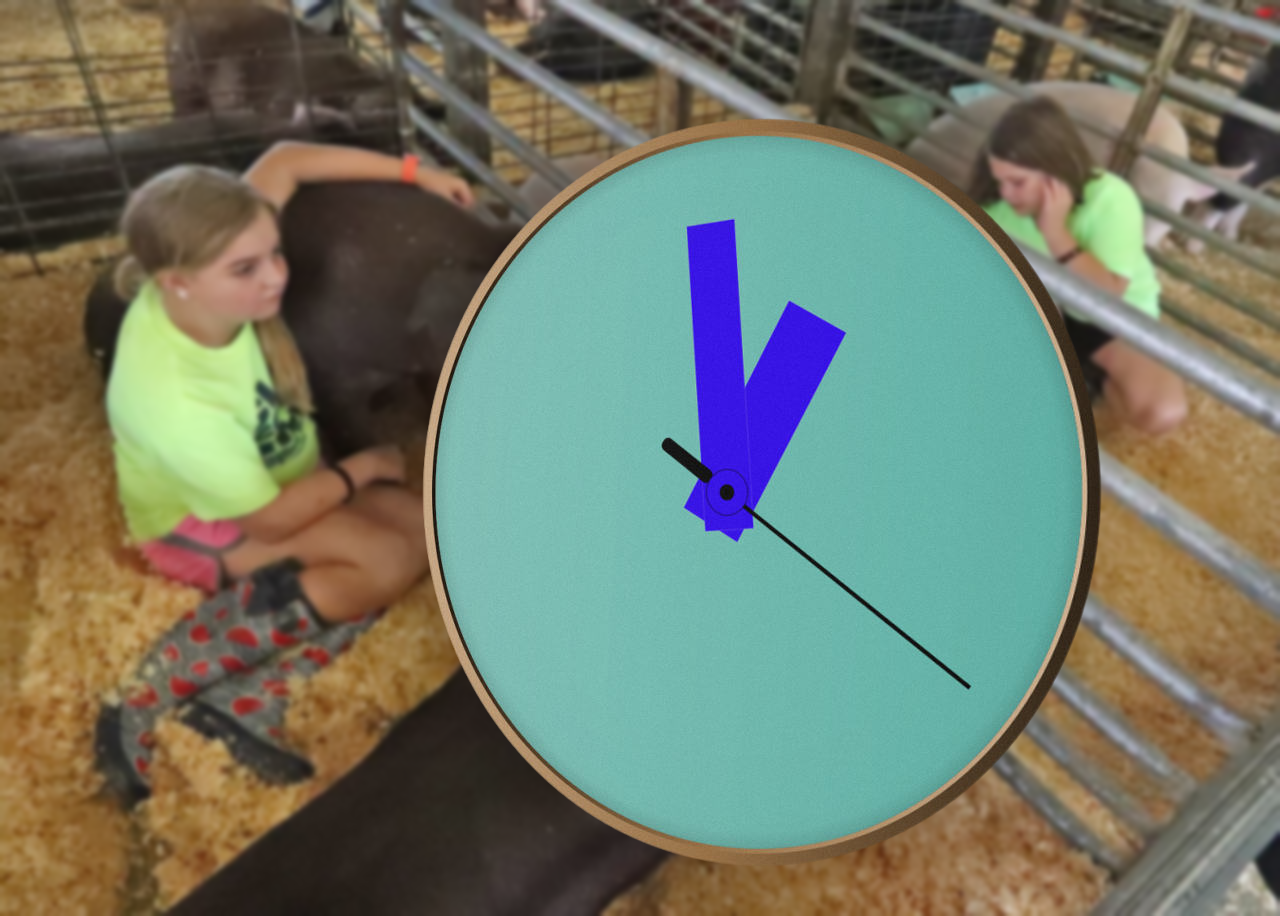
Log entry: 12h59m21s
